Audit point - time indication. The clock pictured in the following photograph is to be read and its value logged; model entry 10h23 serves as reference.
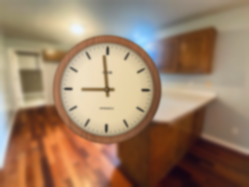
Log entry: 8h59
